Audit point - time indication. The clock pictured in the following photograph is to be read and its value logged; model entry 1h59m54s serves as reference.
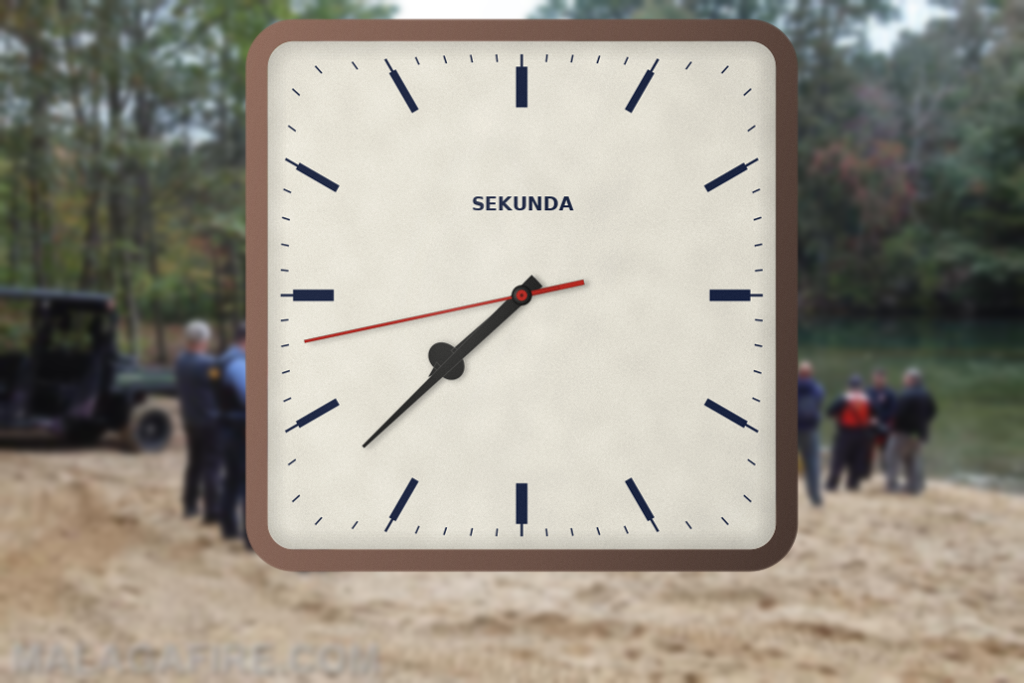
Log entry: 7h37m43s
